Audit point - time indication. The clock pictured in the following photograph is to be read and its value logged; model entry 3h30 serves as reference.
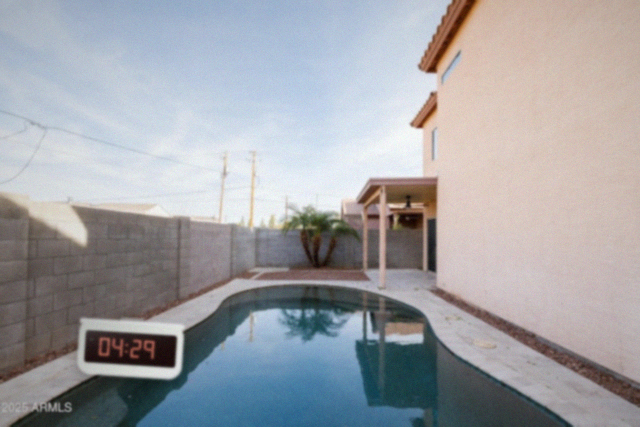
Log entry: 4h29
